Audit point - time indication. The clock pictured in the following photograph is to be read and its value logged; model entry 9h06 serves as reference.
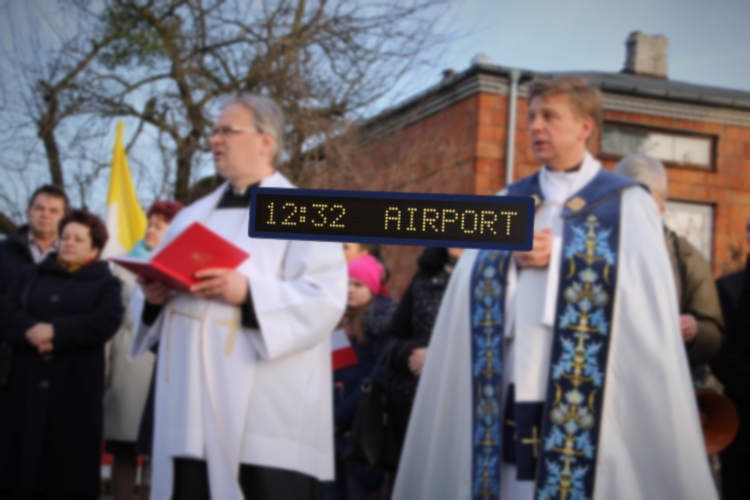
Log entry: 12h32
